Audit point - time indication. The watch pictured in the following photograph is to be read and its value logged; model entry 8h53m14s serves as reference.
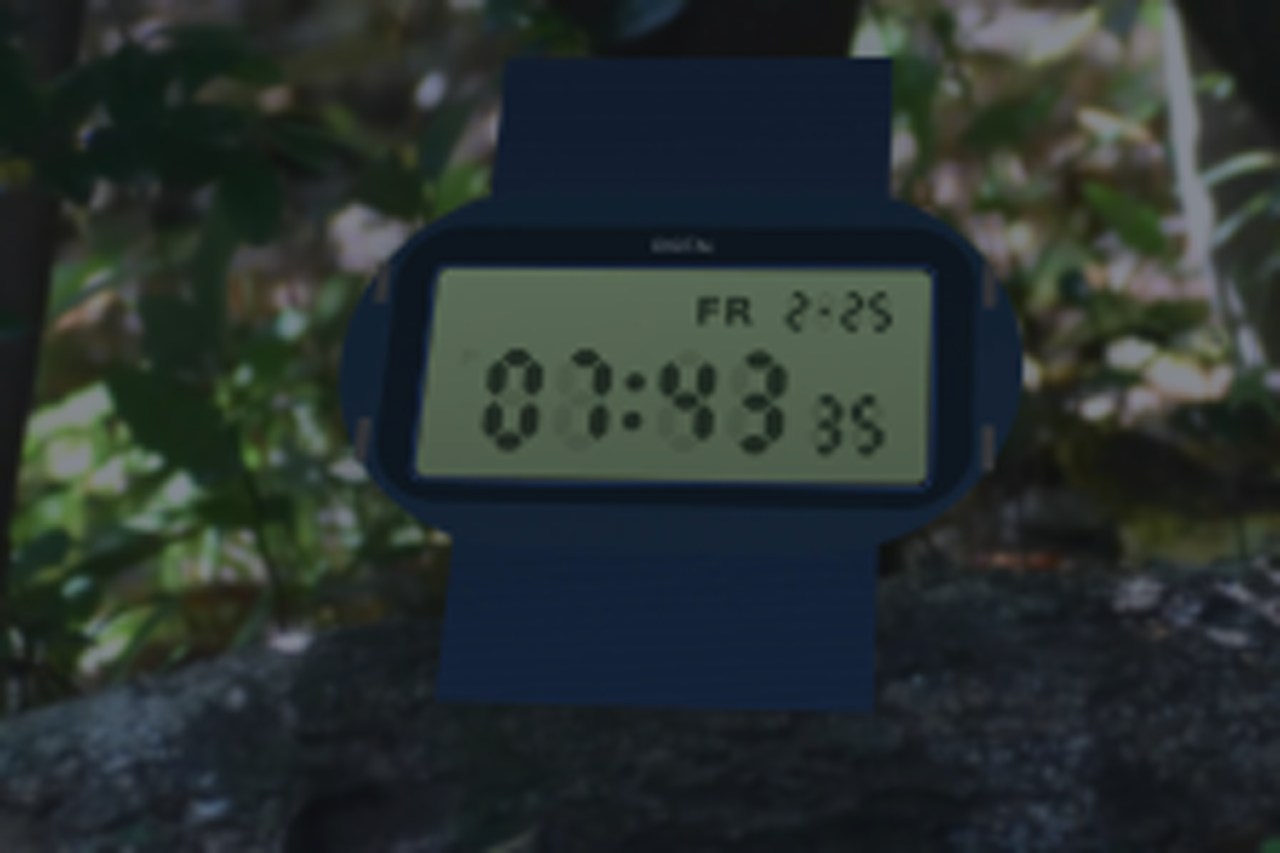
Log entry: 7h43m35s
